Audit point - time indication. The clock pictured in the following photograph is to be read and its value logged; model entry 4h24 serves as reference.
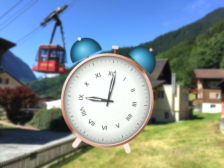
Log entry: 9h01
